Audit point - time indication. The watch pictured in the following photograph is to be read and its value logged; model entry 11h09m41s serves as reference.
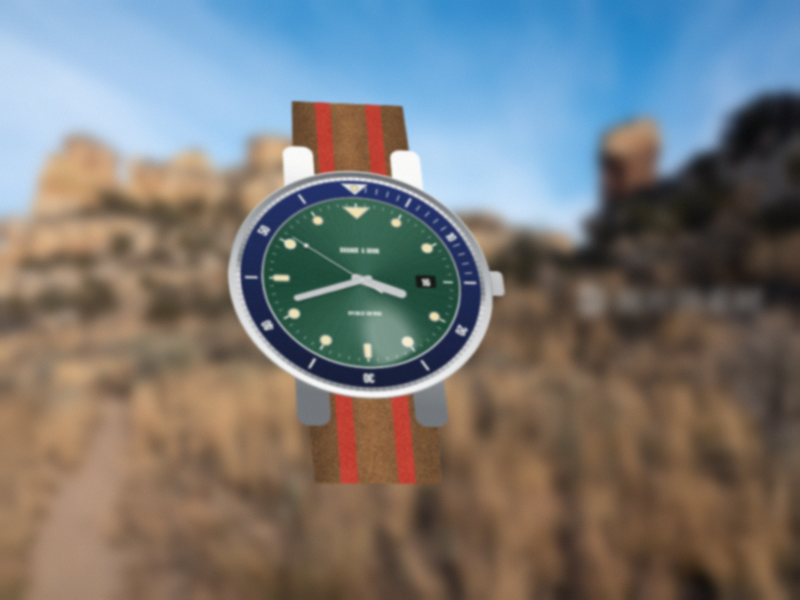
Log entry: 3h41m51s
